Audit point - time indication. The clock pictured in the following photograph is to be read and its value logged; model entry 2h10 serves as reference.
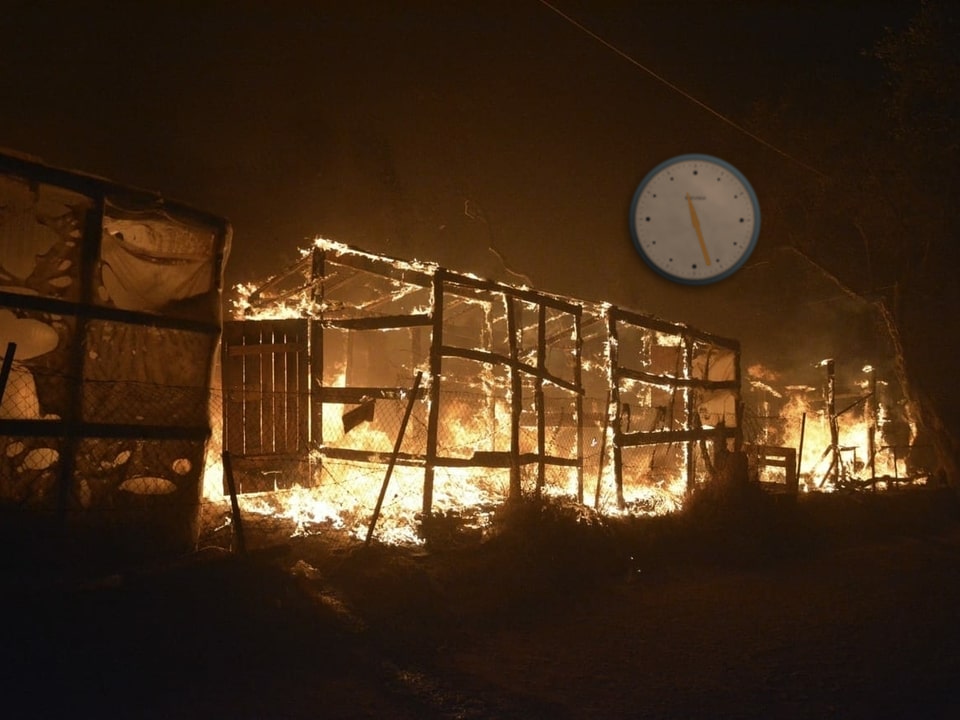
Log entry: 11h27
